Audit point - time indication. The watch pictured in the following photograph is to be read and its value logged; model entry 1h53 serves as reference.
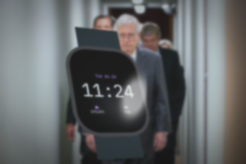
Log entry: 11h24
